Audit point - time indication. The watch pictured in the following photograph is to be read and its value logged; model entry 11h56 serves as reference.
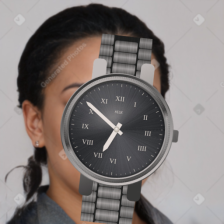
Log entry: 6h51
